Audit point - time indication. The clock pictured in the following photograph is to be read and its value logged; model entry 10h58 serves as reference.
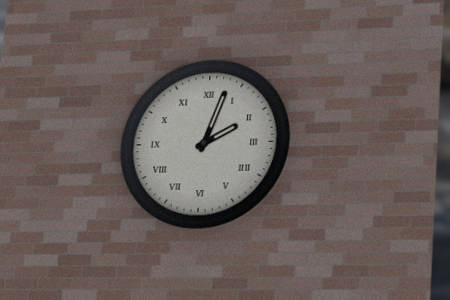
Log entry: 2h03
